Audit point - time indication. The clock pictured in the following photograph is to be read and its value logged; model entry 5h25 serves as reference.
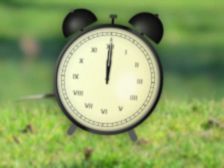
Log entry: 12h00
